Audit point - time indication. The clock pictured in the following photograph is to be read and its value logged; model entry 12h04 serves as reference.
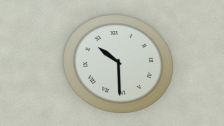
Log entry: 10h31
